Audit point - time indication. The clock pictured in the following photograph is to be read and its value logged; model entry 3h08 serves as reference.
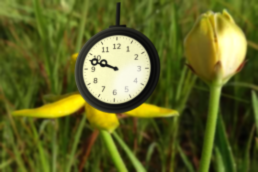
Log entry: 9h48
